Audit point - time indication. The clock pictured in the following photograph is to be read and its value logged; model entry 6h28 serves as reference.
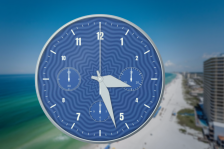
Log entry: 3h27
